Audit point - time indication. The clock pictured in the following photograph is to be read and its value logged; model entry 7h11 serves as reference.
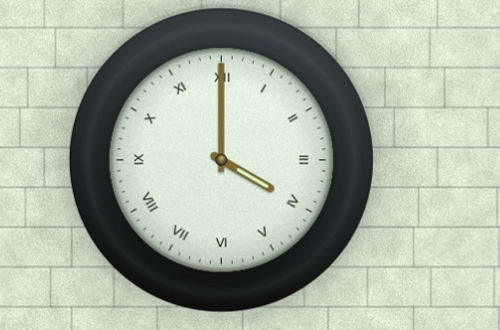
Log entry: 4h00
